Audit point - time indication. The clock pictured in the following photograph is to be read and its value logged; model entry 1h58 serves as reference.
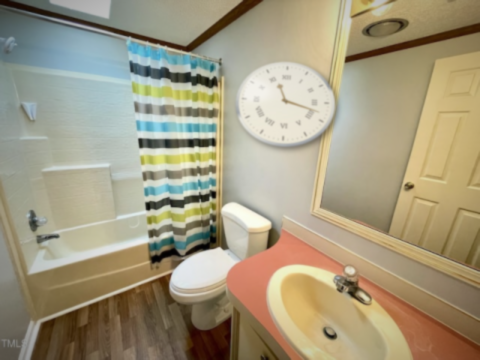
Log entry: 11h18
